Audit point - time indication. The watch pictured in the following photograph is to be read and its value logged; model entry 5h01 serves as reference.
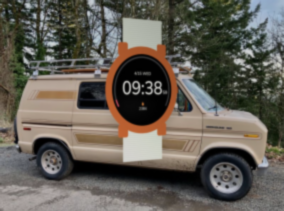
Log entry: 9h38
